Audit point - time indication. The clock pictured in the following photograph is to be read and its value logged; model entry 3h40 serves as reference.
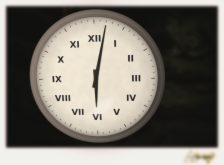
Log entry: 6h02
